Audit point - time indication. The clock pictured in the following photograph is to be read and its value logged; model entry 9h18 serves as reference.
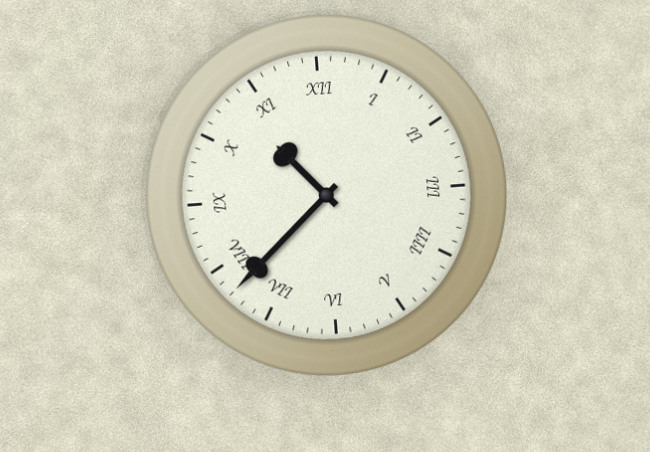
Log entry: 10h38
